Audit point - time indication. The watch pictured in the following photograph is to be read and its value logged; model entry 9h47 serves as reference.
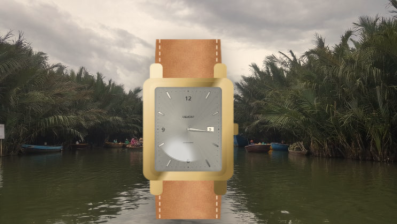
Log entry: 3h16
